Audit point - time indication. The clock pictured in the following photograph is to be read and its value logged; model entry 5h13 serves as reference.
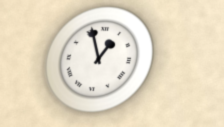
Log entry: 12h56
